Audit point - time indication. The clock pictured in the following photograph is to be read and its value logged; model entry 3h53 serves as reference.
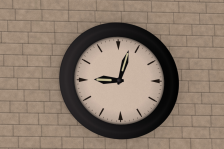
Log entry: 9h03
